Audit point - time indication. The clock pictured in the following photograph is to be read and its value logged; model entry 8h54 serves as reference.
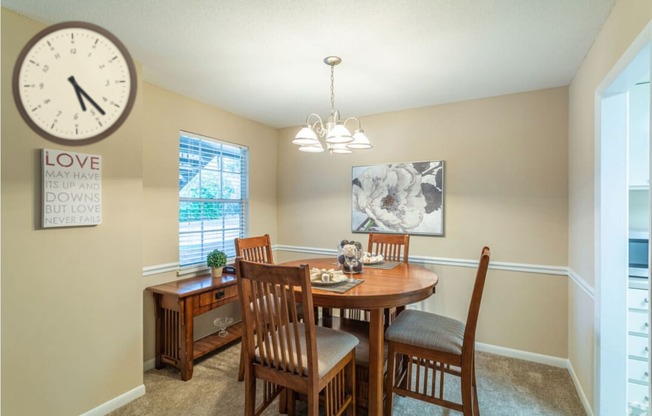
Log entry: 5h23
